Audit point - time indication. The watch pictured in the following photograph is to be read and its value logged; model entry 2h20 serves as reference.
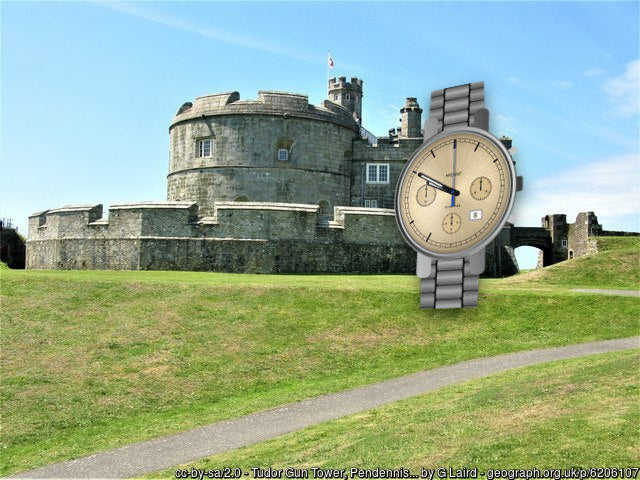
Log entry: 9h50
